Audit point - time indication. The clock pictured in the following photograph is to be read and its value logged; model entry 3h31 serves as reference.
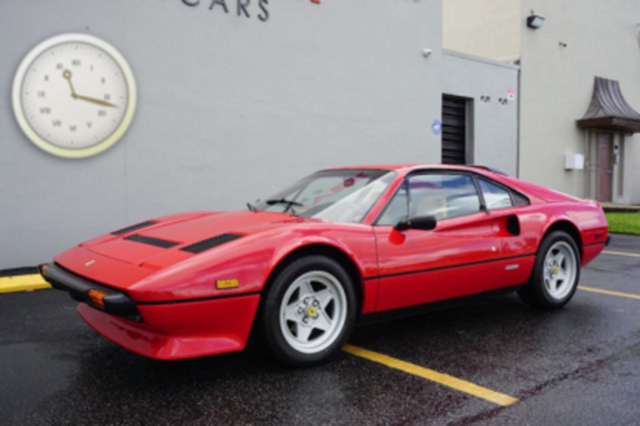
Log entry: 11h17
